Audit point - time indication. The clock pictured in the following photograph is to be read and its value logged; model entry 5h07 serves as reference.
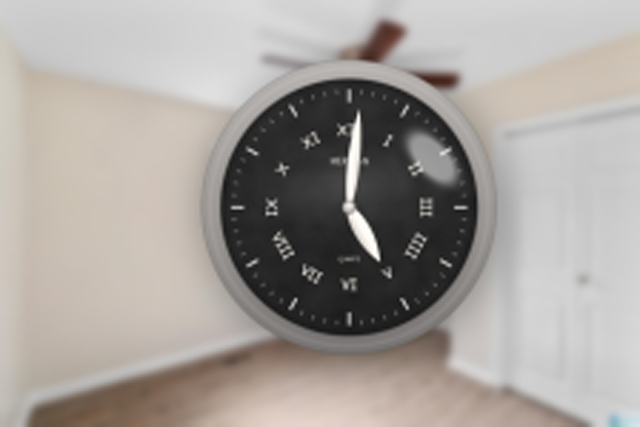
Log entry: 5h01
